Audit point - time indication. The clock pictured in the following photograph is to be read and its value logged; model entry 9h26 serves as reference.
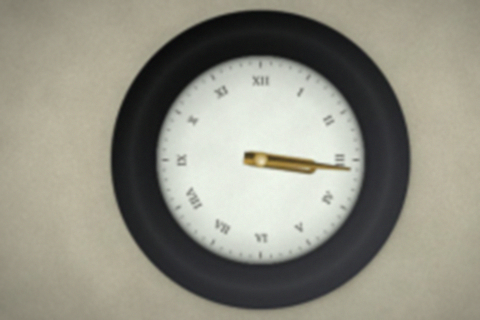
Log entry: 3h16
